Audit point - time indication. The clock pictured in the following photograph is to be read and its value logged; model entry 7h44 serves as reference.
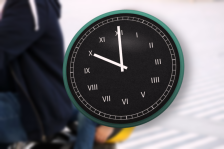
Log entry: 10h00
